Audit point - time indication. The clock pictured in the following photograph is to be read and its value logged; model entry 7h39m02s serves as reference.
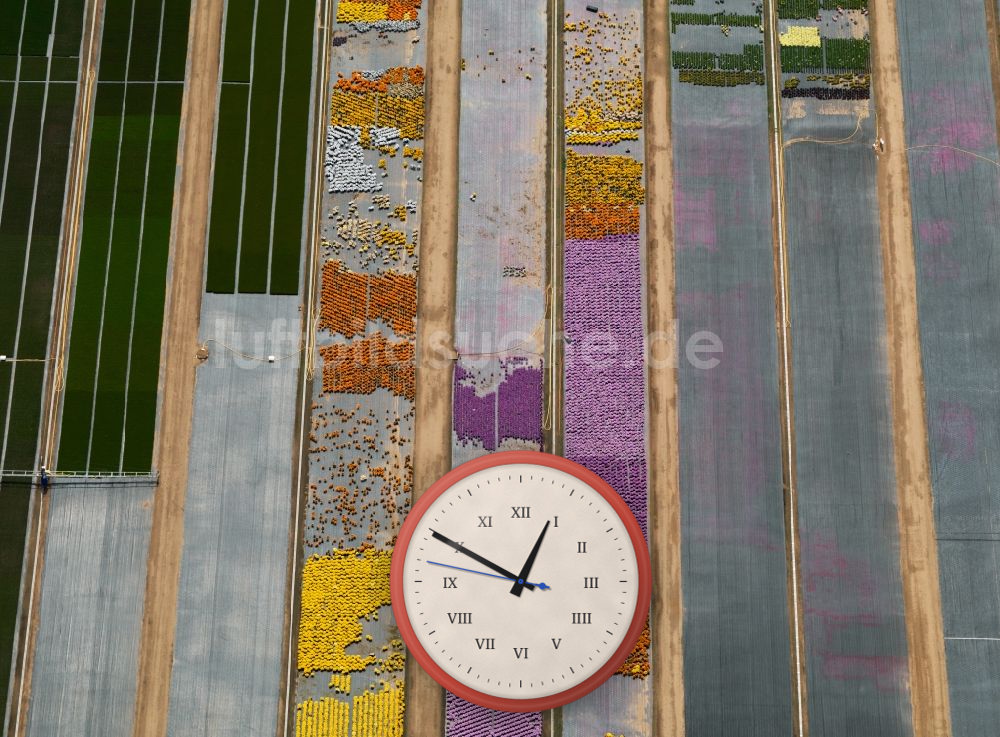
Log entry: 12h49m47s
